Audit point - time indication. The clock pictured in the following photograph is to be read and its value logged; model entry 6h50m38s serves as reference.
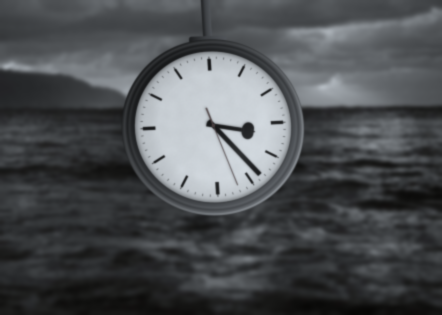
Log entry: 3h23m27s
